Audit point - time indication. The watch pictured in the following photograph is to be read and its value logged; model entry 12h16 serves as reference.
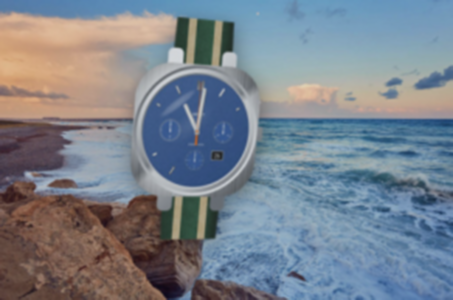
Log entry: 11h01
